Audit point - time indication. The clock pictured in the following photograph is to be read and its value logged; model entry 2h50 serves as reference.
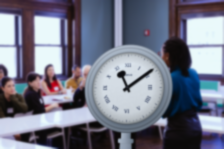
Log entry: 11h09
